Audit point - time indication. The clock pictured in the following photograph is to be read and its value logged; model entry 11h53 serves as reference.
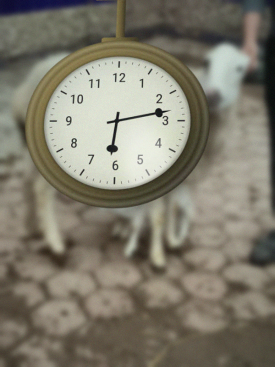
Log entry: 6h13
